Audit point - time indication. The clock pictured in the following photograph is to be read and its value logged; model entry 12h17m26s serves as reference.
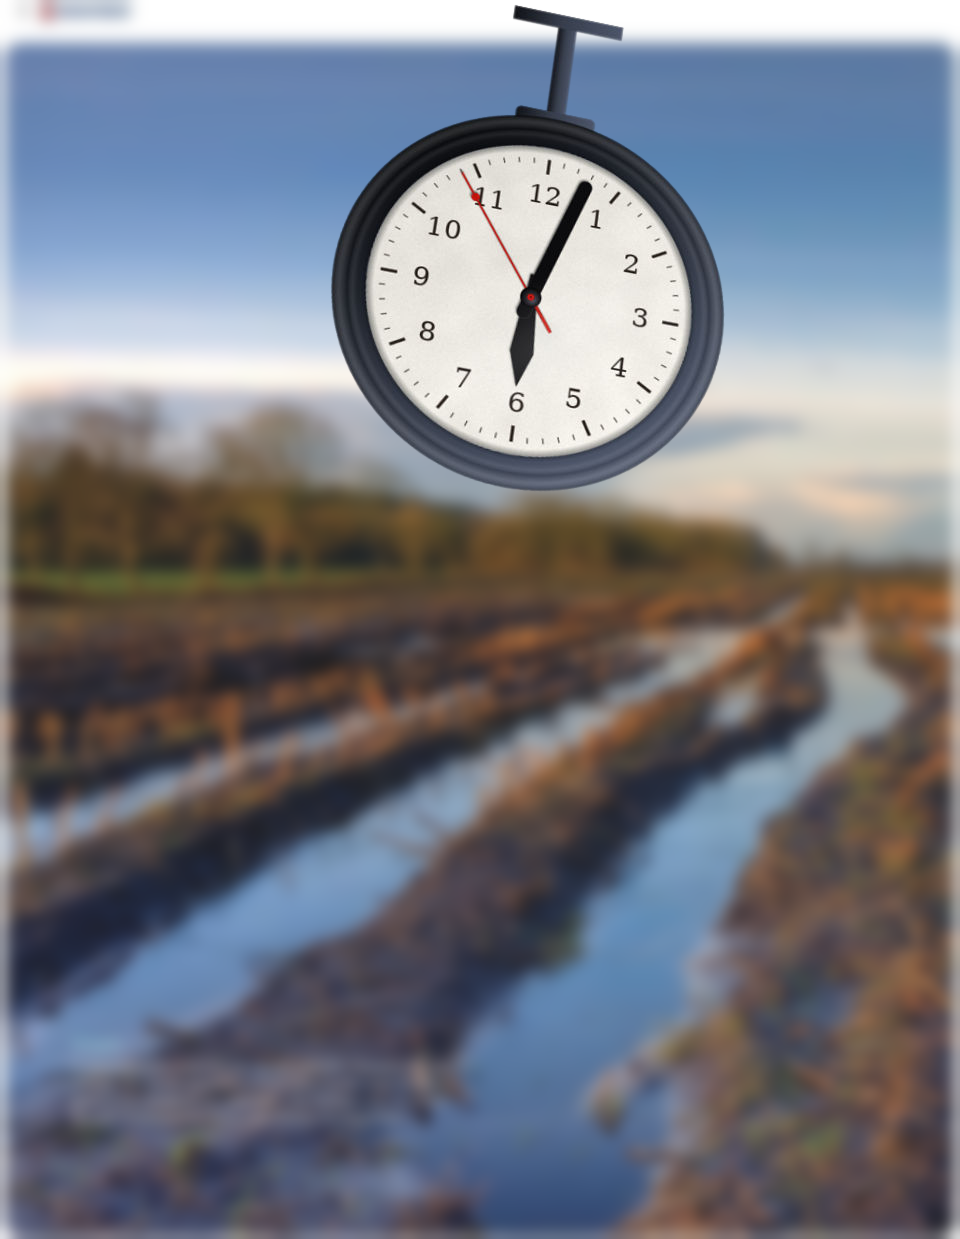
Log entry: 6h02m54s
